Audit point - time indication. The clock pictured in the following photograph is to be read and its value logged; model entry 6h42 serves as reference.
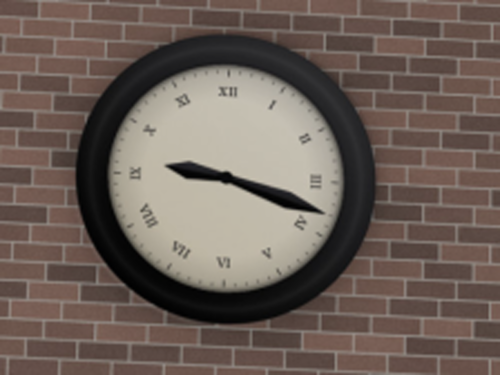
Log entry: 9h18
